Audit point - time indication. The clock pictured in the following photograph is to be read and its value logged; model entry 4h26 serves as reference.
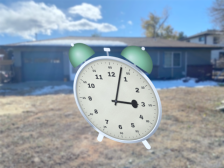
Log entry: 3h03
